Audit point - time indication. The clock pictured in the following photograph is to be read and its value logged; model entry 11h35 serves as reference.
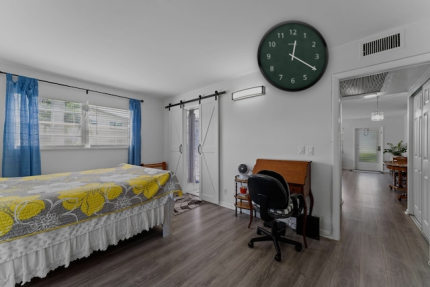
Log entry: 12h20
